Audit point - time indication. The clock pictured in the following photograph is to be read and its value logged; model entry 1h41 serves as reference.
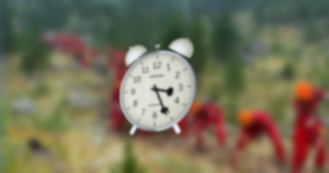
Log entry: 3h26
